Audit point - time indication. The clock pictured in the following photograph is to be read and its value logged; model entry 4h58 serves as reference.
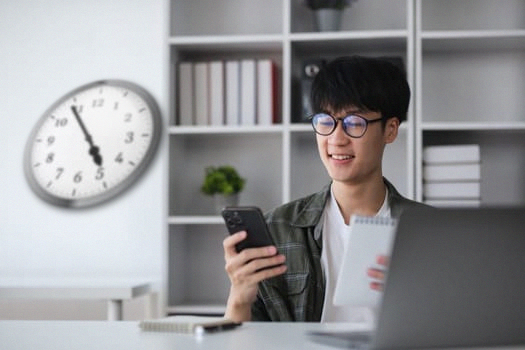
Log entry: 4h54
